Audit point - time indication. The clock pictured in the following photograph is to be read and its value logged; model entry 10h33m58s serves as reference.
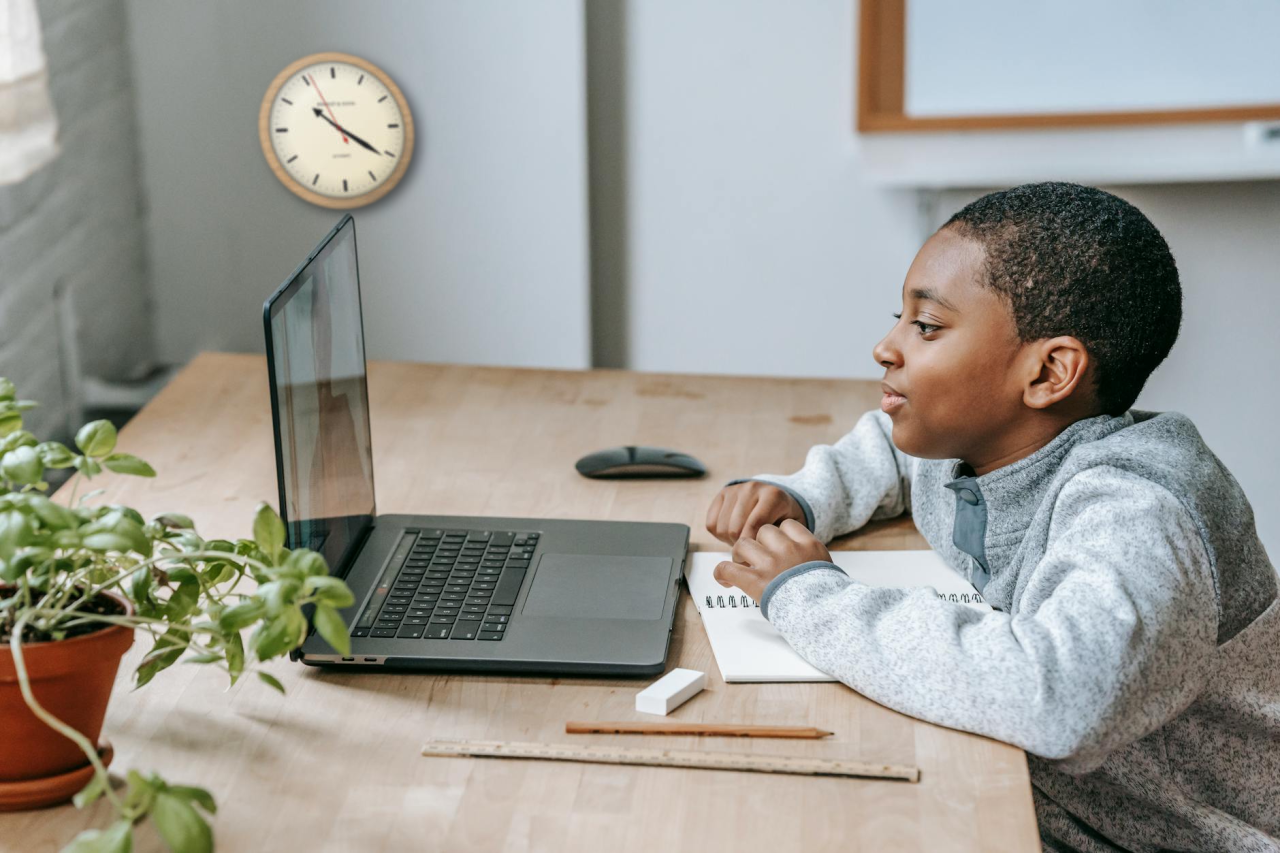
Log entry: 10h20m56s
